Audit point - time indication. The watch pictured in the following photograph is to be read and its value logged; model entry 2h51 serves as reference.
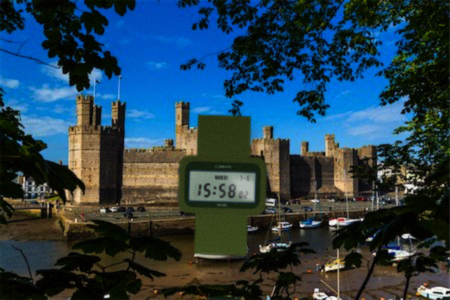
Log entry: 15h58
